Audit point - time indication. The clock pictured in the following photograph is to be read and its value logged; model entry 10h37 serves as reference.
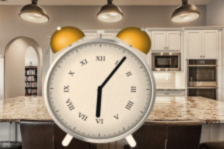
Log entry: 6h06
